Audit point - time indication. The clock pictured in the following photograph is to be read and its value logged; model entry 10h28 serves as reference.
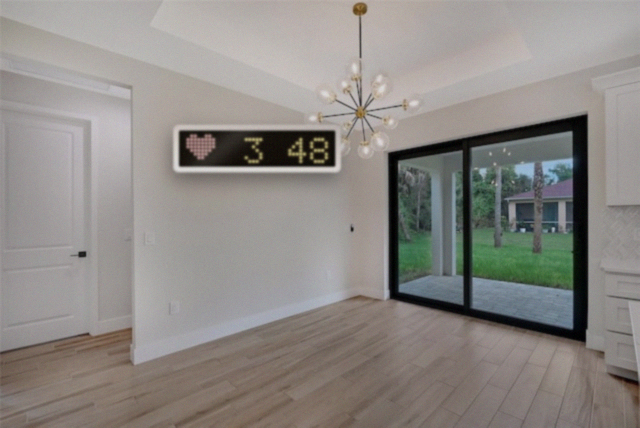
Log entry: 3h48
